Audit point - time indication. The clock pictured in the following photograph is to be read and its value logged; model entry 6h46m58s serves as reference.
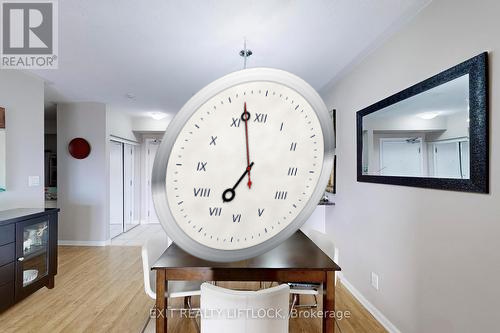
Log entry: 6h56m57s
